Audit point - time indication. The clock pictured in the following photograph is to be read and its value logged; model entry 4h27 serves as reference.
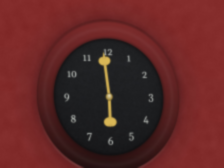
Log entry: 5h59
